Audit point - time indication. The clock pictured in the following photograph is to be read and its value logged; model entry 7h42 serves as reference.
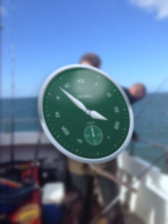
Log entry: 3h53
